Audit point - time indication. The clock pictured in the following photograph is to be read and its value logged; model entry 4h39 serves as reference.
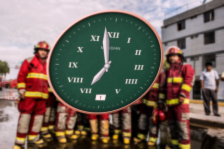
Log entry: 6h58
